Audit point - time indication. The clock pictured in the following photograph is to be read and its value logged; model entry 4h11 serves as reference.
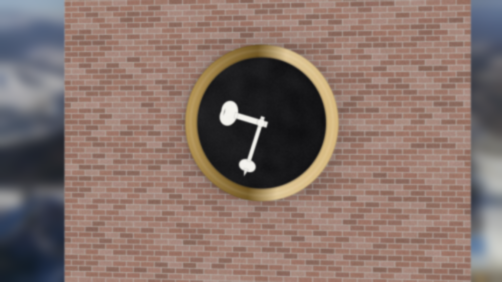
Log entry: 9h33
